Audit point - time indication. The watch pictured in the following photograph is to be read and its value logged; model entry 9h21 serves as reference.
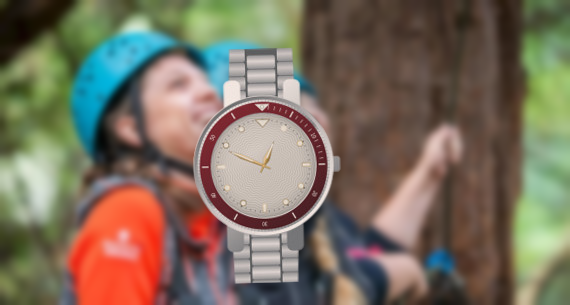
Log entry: 12h49
